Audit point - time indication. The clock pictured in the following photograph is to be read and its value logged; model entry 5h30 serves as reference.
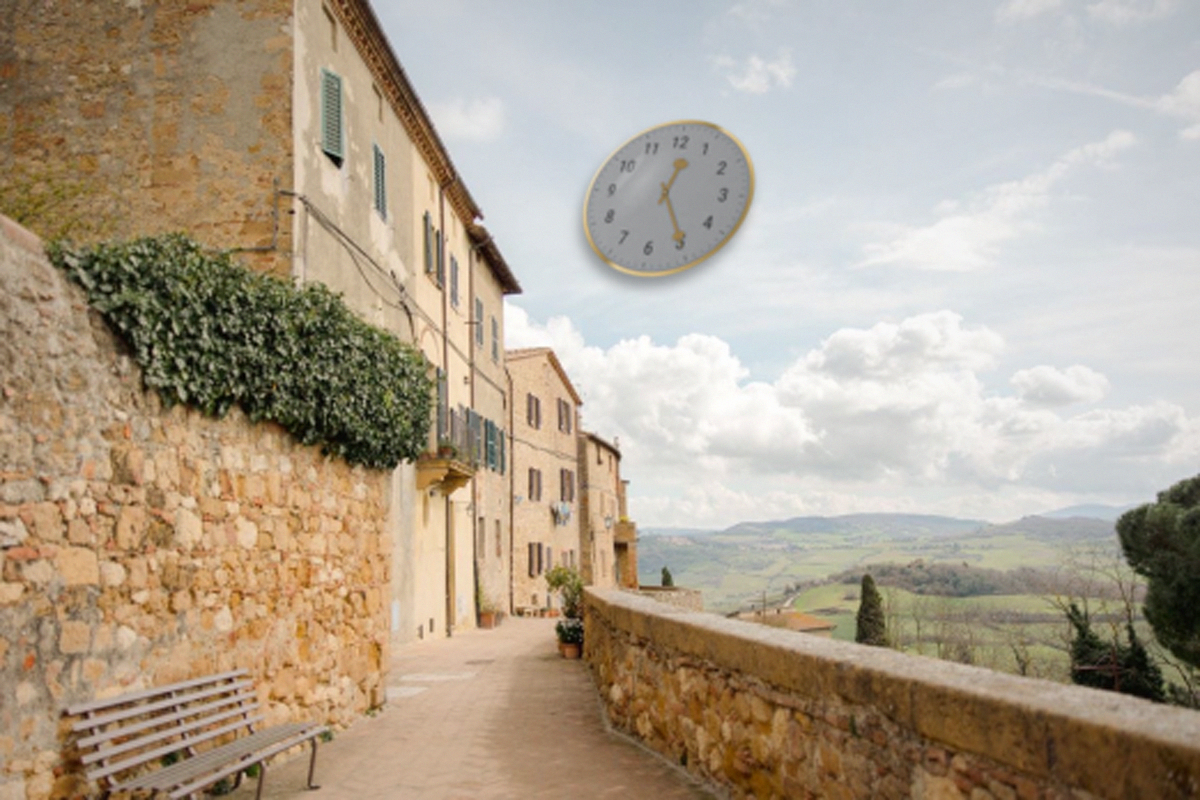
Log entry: 12h25
